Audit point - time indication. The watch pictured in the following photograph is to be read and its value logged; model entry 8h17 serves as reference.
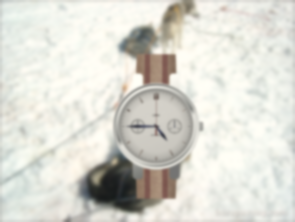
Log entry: 4h45
